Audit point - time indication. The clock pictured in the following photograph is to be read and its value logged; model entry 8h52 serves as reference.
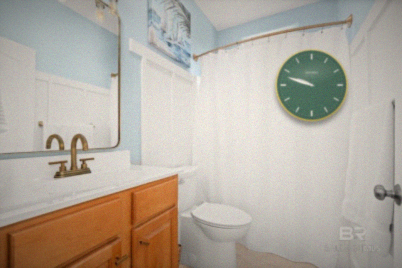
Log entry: 9h48
